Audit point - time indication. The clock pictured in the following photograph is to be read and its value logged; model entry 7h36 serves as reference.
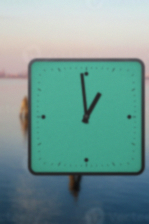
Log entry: 12h59
